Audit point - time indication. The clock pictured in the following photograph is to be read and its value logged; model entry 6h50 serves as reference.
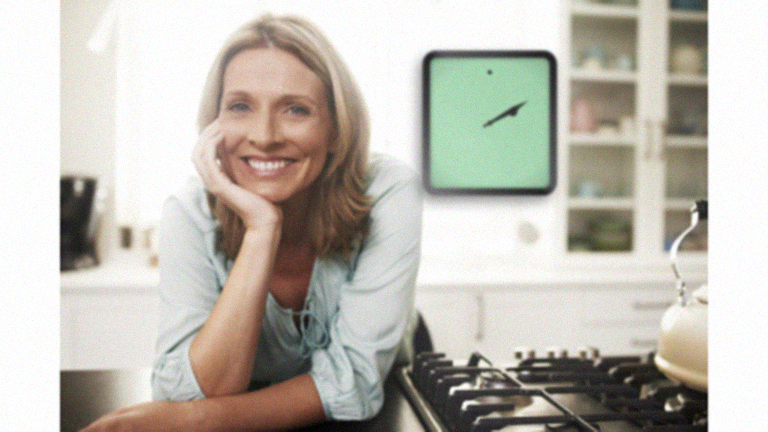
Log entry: 2h10
